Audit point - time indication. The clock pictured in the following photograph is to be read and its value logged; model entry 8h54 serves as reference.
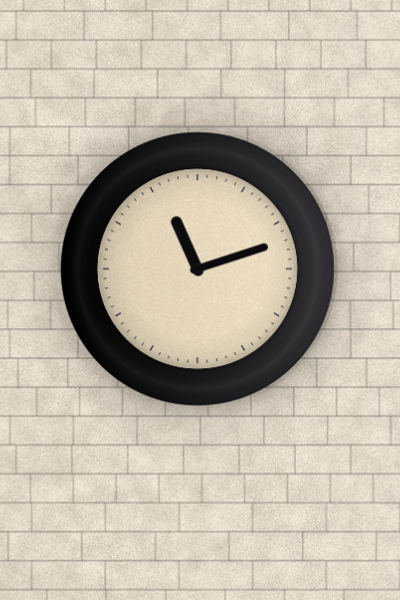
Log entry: 11h12
